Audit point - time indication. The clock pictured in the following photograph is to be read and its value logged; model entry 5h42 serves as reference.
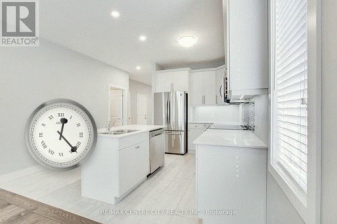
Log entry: 12h23
